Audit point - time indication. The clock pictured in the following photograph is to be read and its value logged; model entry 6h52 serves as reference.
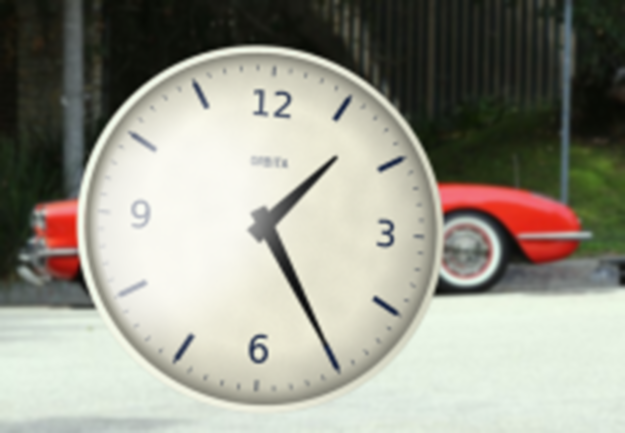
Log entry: 1h25
